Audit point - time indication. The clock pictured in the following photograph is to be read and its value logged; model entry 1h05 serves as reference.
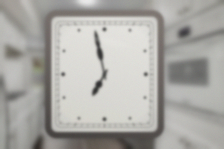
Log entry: 6h58
